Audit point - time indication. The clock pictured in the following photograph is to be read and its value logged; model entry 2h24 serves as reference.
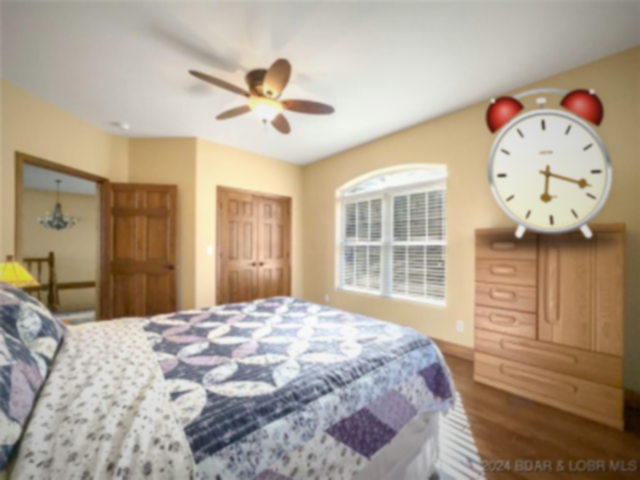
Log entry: 6h18
